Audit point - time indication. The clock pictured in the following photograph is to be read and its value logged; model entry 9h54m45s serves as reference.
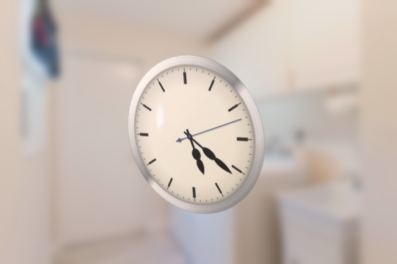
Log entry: 5h21m12s
